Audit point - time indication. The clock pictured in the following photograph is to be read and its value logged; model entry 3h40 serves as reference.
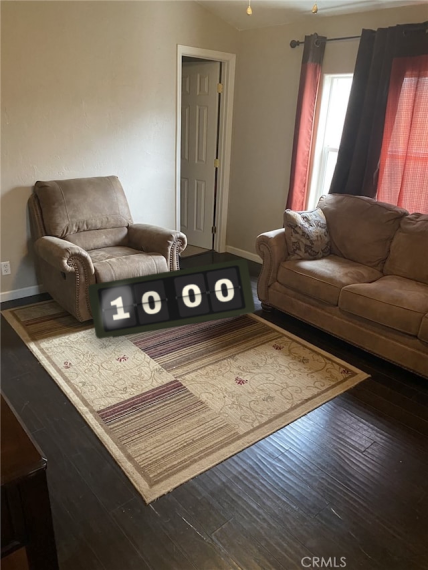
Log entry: 10h00
